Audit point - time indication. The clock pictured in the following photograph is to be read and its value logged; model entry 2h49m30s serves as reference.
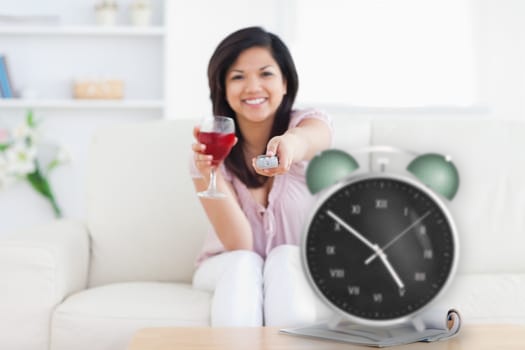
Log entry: 4h51m08s
